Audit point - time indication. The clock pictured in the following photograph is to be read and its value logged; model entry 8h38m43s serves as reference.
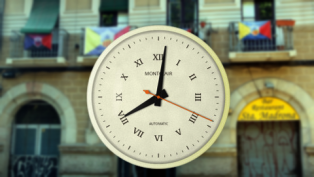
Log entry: 8h01m19s
